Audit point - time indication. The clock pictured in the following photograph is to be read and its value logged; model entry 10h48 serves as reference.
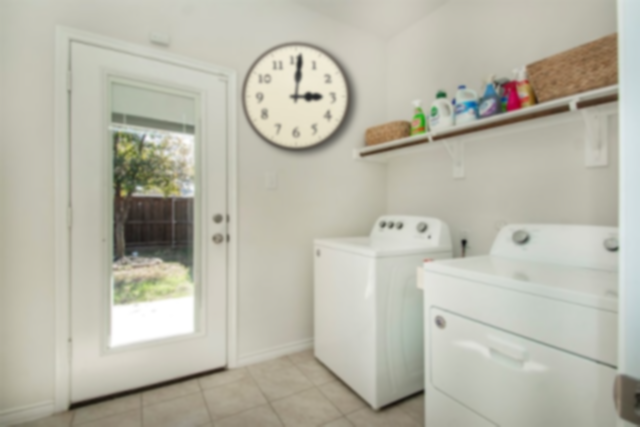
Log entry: 3h01
